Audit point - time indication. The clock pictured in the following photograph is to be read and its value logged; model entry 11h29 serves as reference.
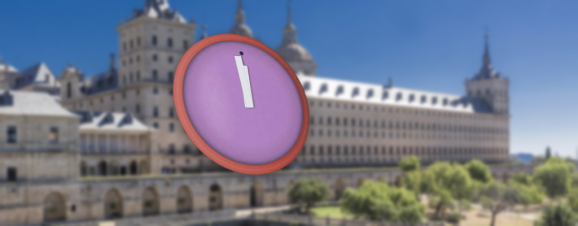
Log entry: 11h59
